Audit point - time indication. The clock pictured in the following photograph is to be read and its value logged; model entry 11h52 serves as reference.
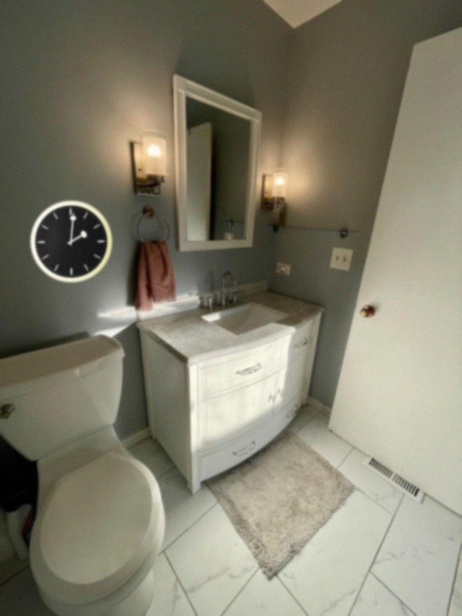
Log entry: 2h01
